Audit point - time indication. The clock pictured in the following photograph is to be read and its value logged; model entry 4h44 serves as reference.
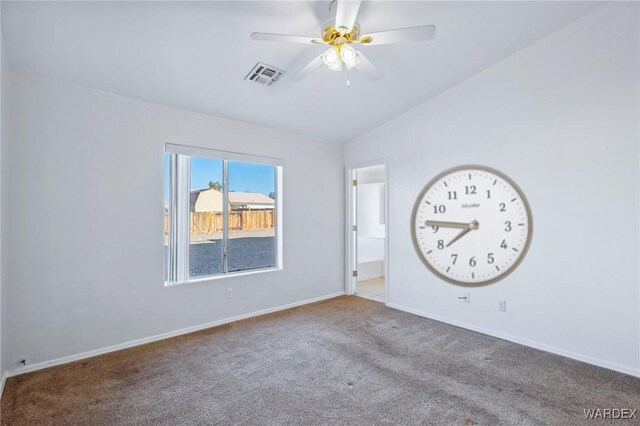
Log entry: 7h46
